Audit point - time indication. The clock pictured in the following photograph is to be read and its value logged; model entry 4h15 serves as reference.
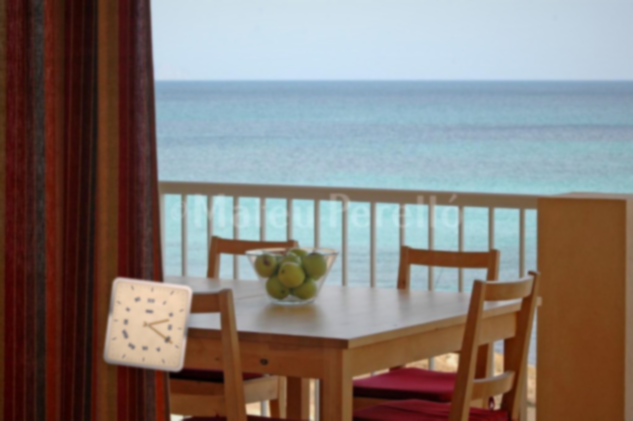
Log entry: 2h20
